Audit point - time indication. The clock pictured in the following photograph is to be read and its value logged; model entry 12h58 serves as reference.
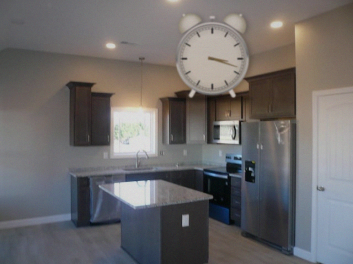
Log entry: 3h18
